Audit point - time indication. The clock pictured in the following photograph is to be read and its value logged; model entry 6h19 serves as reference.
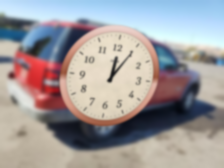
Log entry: 12h05
